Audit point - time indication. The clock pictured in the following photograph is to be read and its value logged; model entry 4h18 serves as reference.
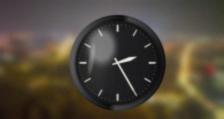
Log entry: 2h25
